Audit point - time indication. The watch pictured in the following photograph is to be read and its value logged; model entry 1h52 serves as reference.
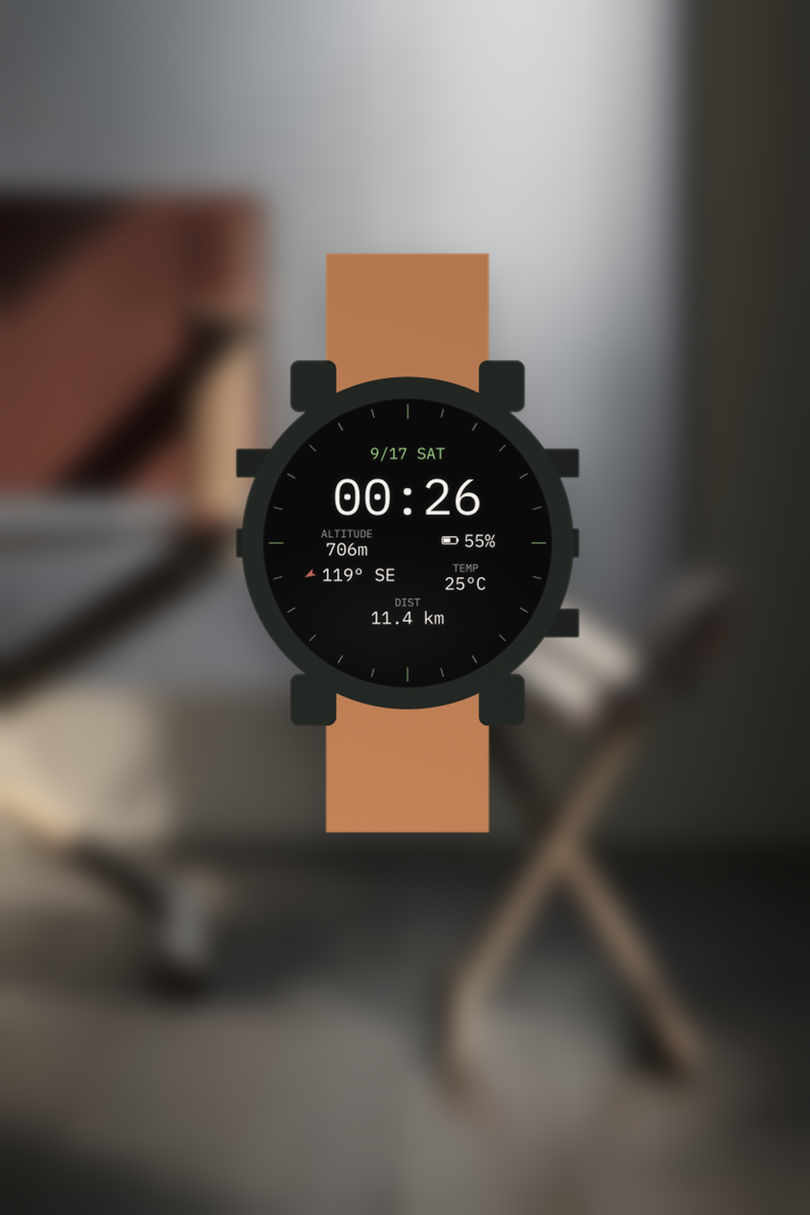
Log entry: 0h26
